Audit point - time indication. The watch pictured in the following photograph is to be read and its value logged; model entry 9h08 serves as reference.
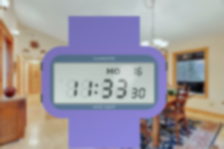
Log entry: 11h33
